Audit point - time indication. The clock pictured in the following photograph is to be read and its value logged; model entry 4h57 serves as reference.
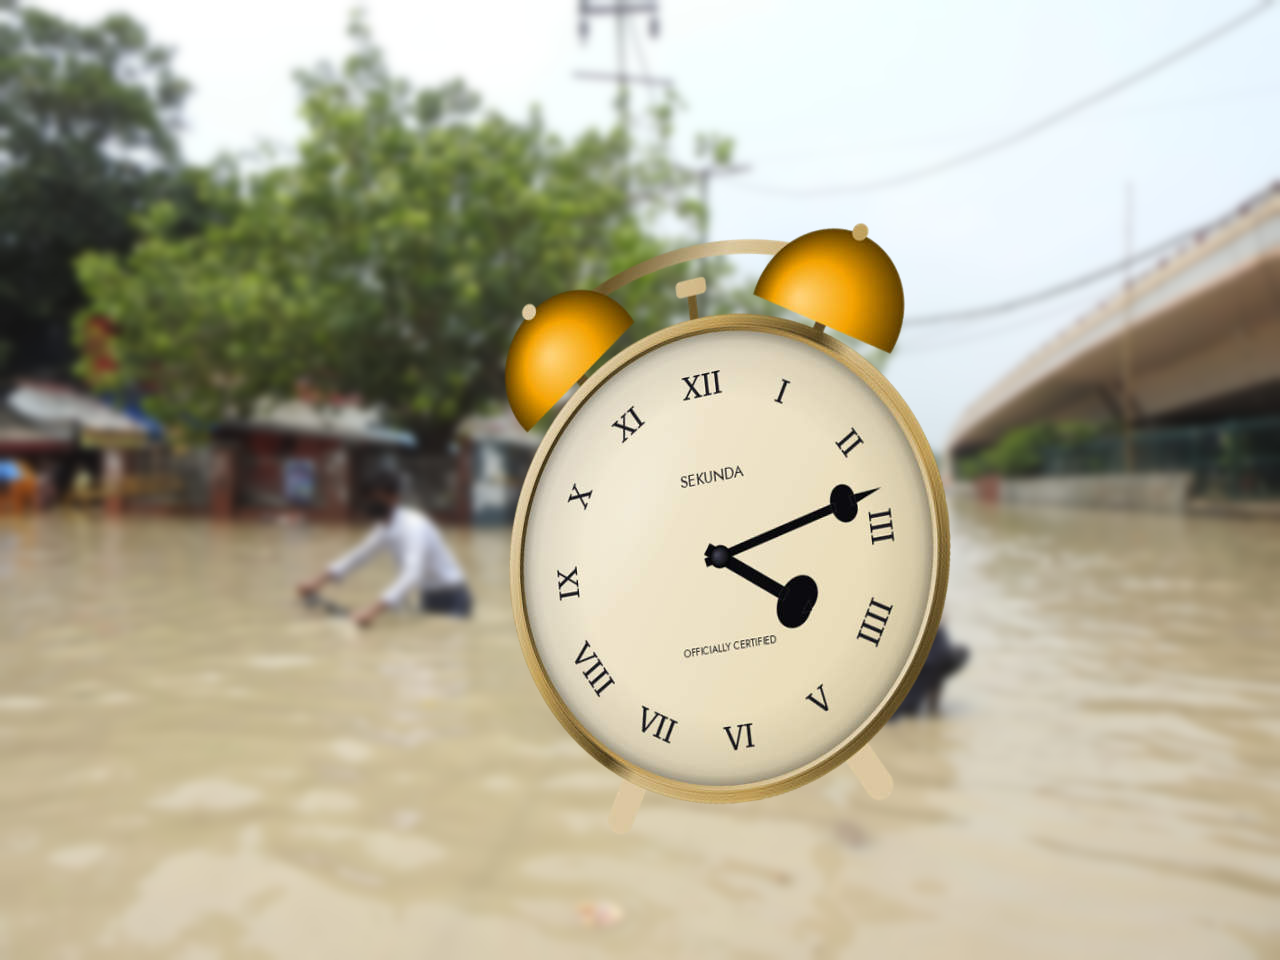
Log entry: 4h13
